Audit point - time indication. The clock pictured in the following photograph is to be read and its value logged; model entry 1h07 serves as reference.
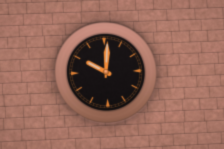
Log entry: 10h01
